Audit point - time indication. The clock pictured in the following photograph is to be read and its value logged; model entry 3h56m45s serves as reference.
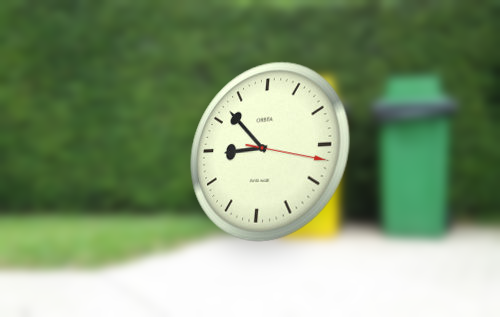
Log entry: 8h52m17s
